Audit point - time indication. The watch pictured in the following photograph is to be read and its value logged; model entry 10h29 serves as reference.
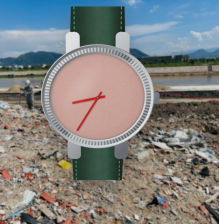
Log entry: 8h35
